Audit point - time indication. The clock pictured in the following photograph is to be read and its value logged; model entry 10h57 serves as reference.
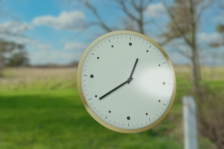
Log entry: 12h39
